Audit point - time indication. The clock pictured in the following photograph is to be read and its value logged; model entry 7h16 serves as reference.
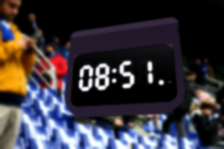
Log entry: 8h51
